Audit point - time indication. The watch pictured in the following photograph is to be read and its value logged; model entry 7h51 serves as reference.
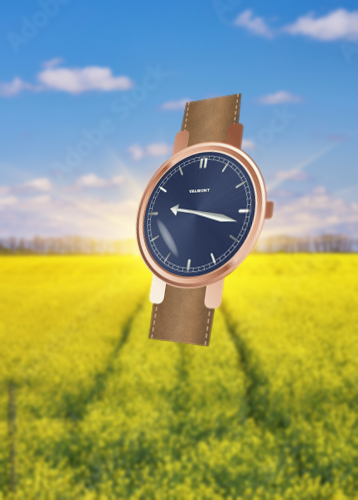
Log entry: 9h17
